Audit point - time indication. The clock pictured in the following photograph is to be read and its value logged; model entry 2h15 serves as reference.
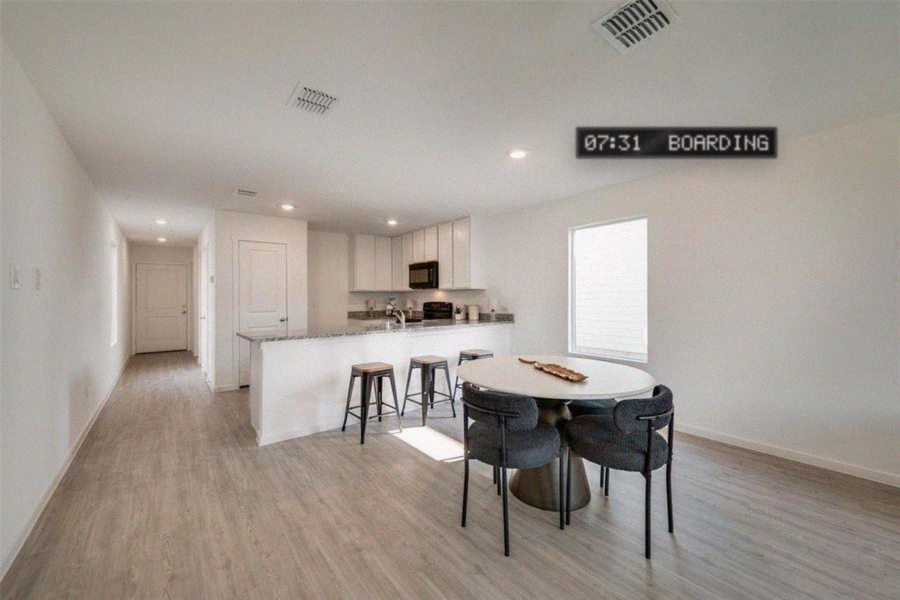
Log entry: 7h31
